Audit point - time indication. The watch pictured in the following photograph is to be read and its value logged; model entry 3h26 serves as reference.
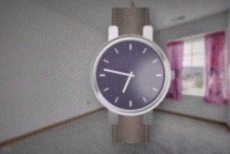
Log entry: 6h47
